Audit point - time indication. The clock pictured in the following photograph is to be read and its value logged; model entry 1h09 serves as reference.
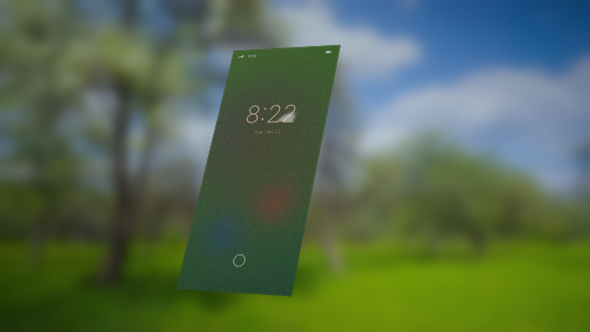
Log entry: 8h22
